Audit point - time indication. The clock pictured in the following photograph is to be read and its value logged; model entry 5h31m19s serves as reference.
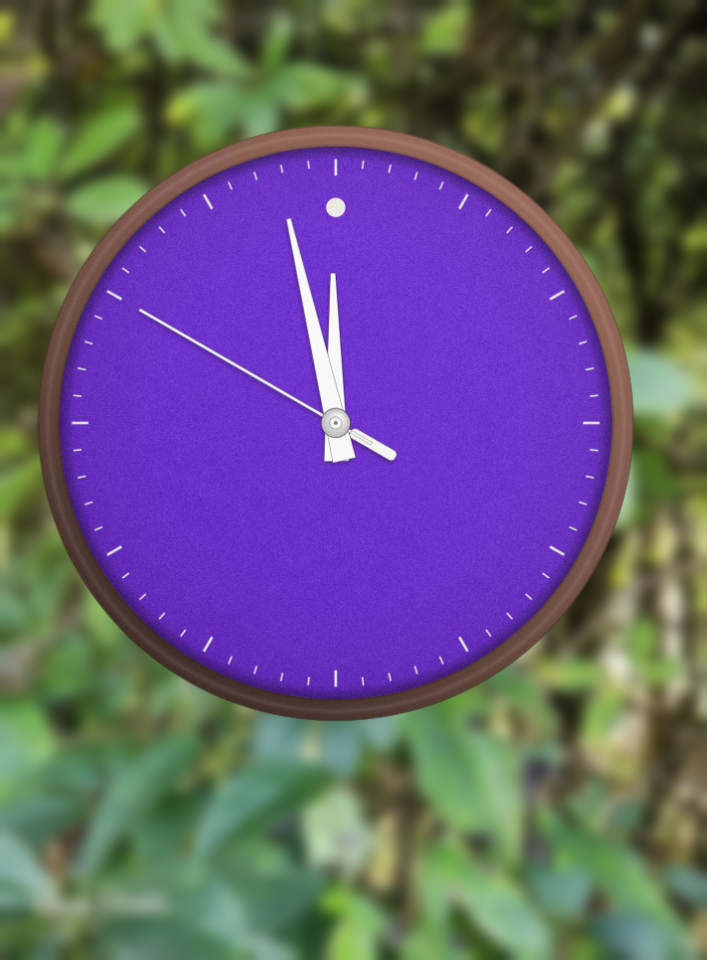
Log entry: 11h57m50s
